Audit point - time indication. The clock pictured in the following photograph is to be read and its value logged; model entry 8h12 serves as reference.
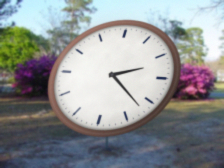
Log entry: 2h22
